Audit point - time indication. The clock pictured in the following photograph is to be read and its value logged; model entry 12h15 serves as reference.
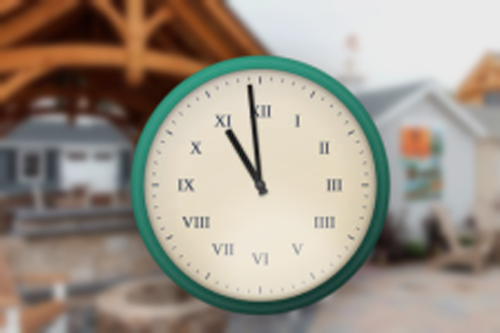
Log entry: 10h59
